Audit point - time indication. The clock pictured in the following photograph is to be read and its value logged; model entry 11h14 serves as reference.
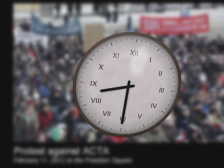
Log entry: 8h30
